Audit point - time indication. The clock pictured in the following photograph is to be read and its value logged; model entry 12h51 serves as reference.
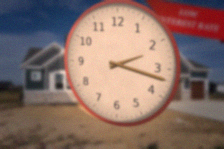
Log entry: 2h17
